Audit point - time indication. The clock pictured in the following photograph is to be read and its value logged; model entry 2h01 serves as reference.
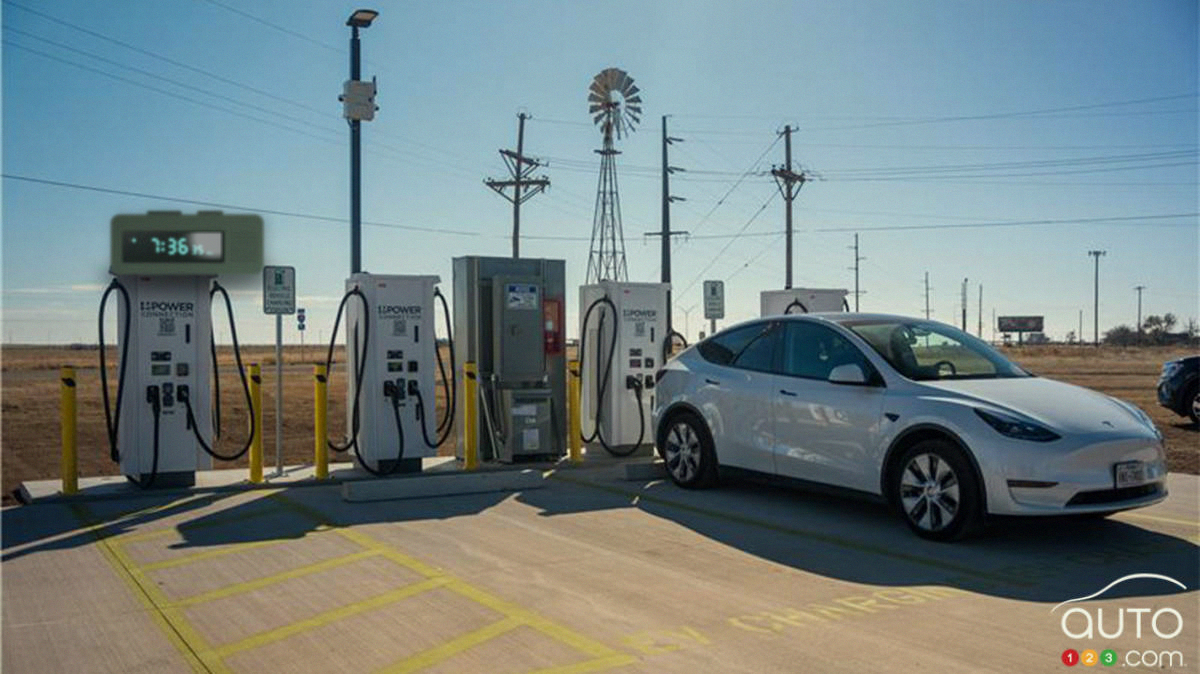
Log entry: 7h36
